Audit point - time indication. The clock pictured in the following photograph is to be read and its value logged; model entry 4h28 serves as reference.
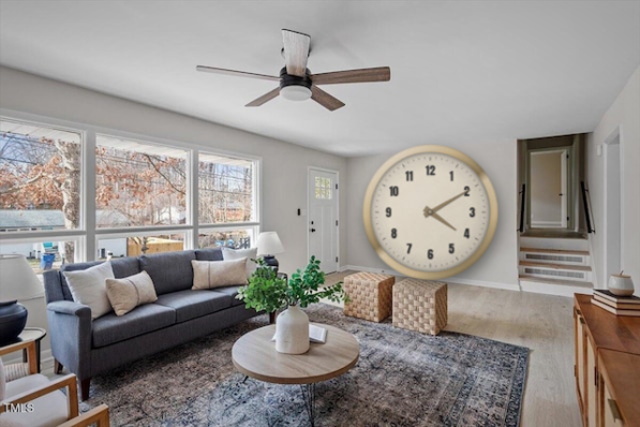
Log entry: 4h10
